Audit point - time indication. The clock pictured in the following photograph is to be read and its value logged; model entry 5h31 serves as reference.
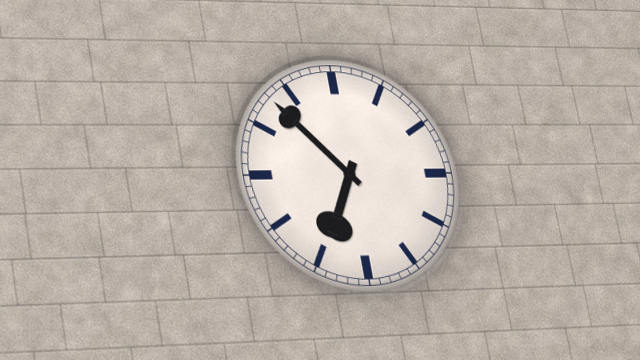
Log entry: 6h53
